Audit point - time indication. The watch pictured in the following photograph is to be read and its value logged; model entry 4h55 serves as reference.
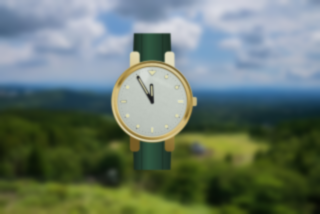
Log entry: 11h55
